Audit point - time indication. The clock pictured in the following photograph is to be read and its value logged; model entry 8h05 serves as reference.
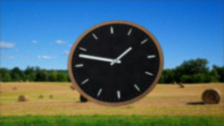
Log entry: 1h48
